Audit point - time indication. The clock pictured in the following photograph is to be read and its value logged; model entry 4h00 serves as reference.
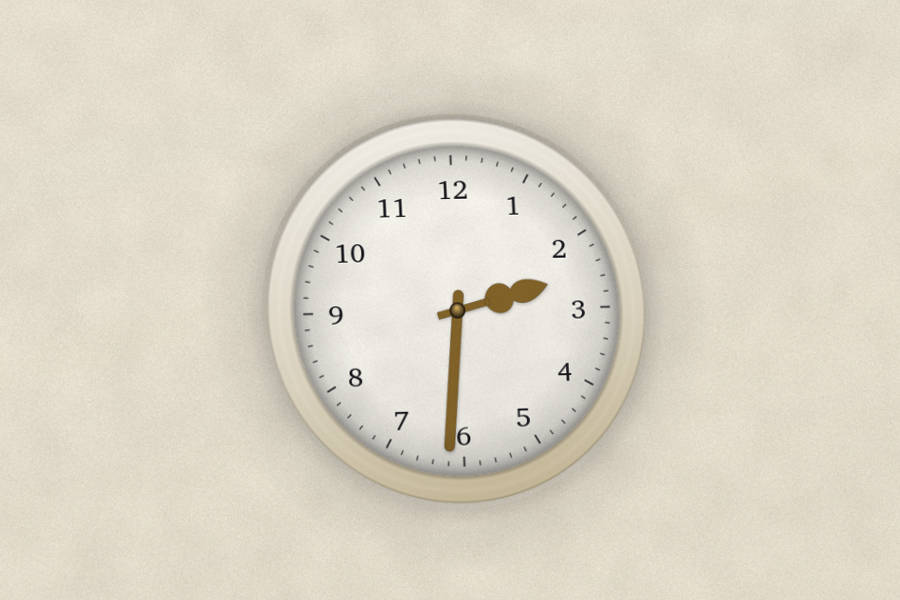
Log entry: 2h31
